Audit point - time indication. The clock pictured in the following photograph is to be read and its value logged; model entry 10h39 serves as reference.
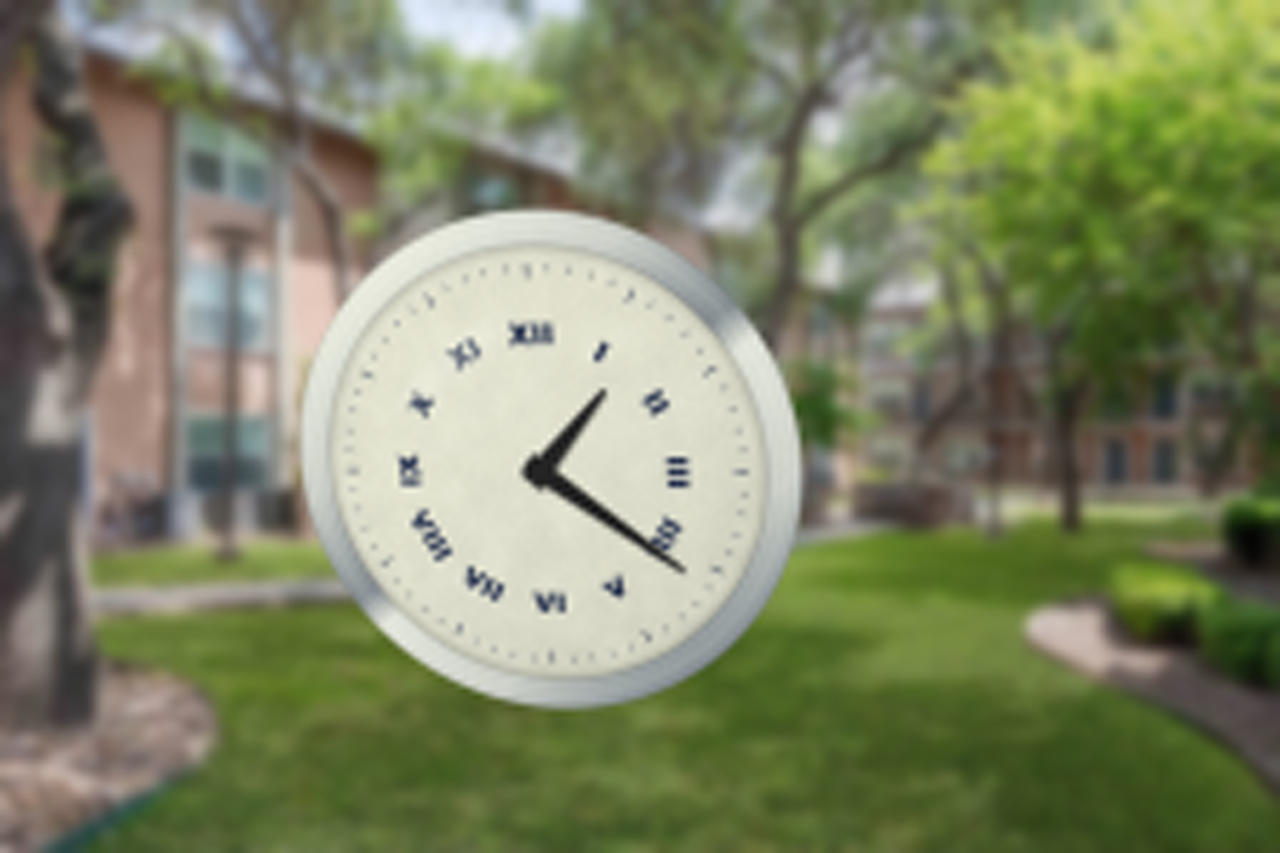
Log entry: 1h21
